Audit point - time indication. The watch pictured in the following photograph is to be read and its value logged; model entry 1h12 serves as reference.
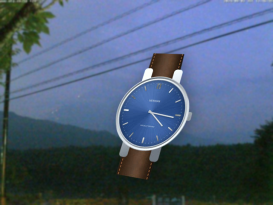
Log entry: 4h16
